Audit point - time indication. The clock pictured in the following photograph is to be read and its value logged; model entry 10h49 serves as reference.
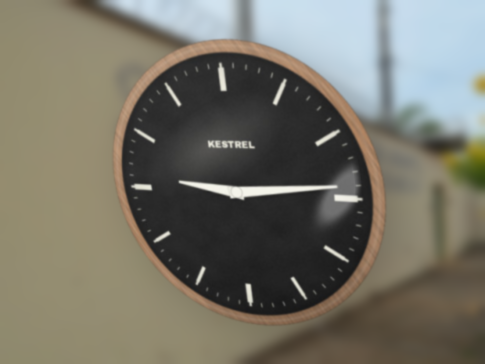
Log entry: 9h14
